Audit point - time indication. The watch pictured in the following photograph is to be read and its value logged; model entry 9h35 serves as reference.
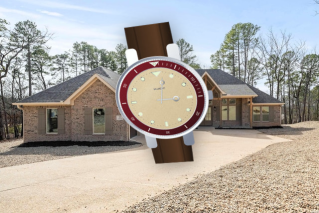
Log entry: 3h02
